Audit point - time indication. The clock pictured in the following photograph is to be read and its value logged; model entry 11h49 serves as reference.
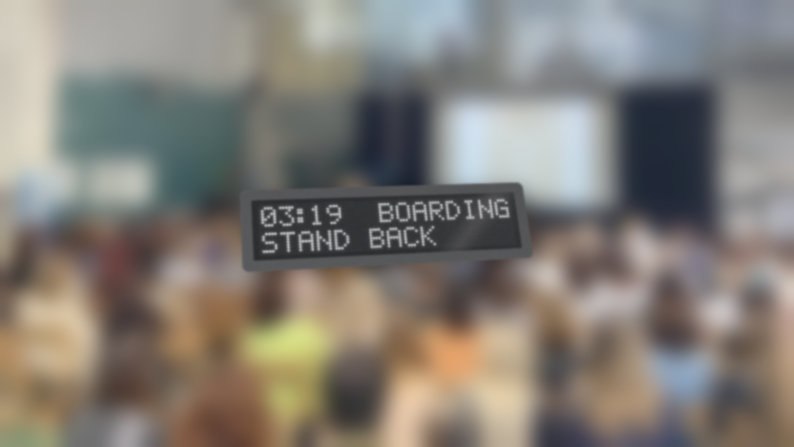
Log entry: 3h19
